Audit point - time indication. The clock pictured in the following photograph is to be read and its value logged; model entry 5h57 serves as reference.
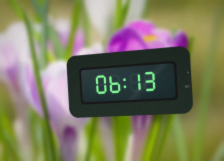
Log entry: 6h13
